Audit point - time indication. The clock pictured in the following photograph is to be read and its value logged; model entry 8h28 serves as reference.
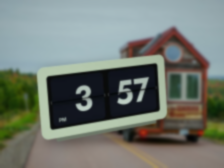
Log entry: 3h57
